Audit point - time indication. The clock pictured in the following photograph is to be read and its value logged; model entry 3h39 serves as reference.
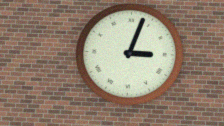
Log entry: 3h03
